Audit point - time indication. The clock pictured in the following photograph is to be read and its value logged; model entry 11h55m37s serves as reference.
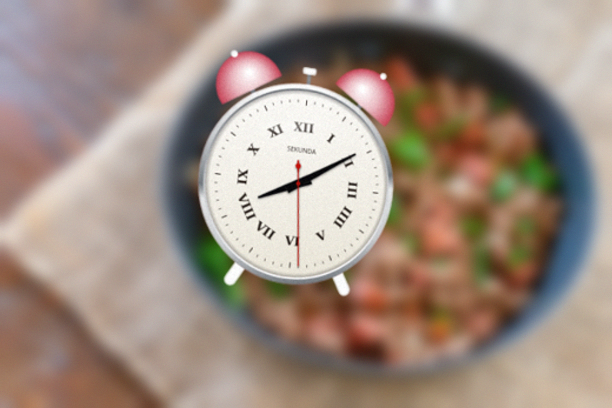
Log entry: 8h09m29s
